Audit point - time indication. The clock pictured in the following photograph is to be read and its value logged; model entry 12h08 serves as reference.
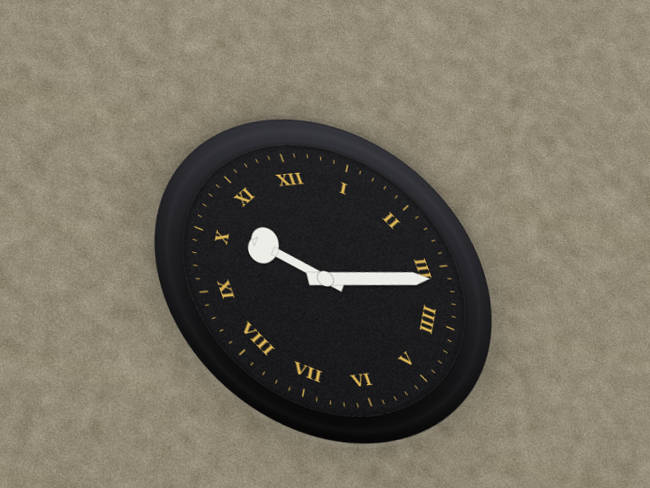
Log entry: 10h16
